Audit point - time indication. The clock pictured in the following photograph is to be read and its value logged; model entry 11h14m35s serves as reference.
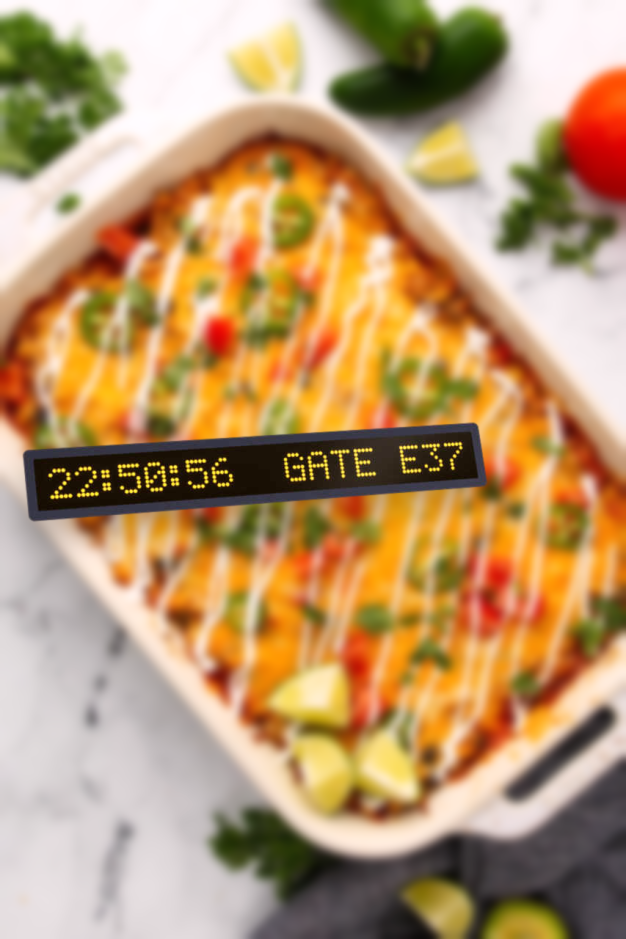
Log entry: 22h50m56s
